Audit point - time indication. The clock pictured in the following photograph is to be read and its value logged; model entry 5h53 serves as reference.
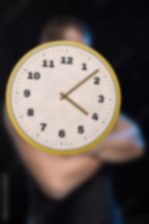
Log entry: 4h08
